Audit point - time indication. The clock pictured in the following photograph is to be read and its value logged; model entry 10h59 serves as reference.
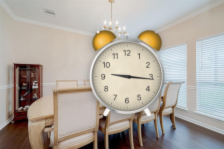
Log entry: 9h16
